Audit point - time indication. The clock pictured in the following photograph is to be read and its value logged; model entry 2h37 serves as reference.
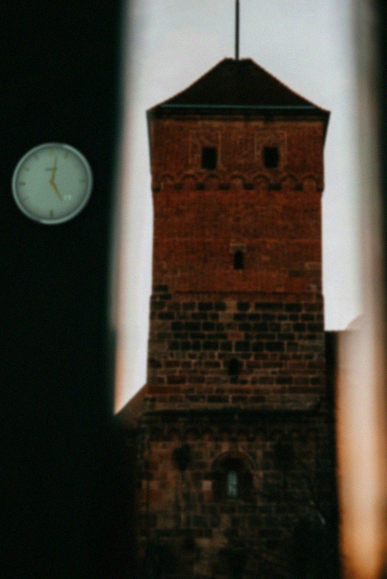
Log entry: 5h02
